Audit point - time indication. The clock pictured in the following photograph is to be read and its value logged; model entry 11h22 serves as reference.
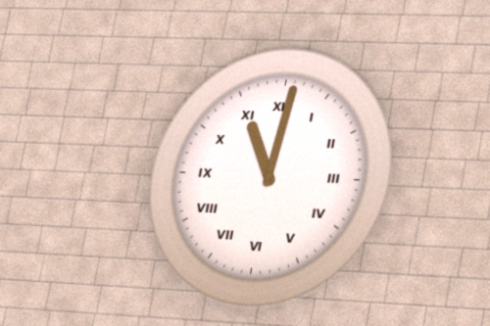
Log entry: 11h01
